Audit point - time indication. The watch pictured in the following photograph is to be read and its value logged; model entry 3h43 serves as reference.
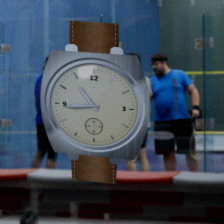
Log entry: 10h44
